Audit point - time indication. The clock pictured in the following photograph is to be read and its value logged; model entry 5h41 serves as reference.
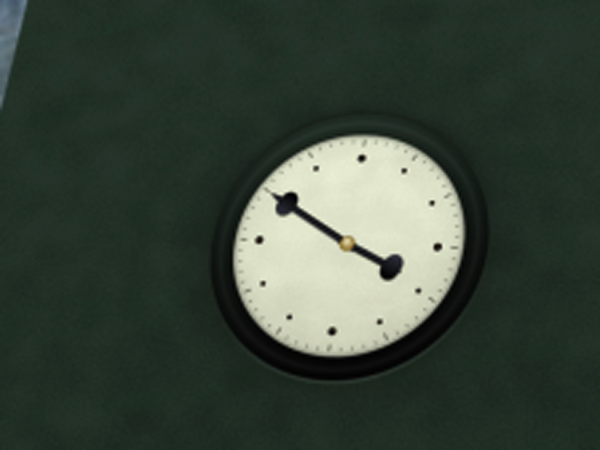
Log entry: 3h50
